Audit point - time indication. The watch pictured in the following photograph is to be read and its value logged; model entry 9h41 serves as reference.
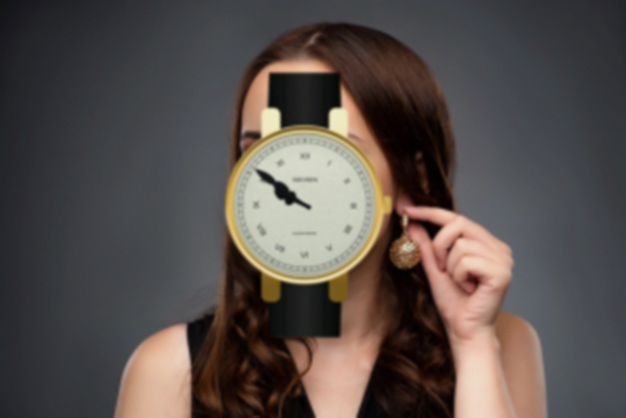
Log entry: 9h51
